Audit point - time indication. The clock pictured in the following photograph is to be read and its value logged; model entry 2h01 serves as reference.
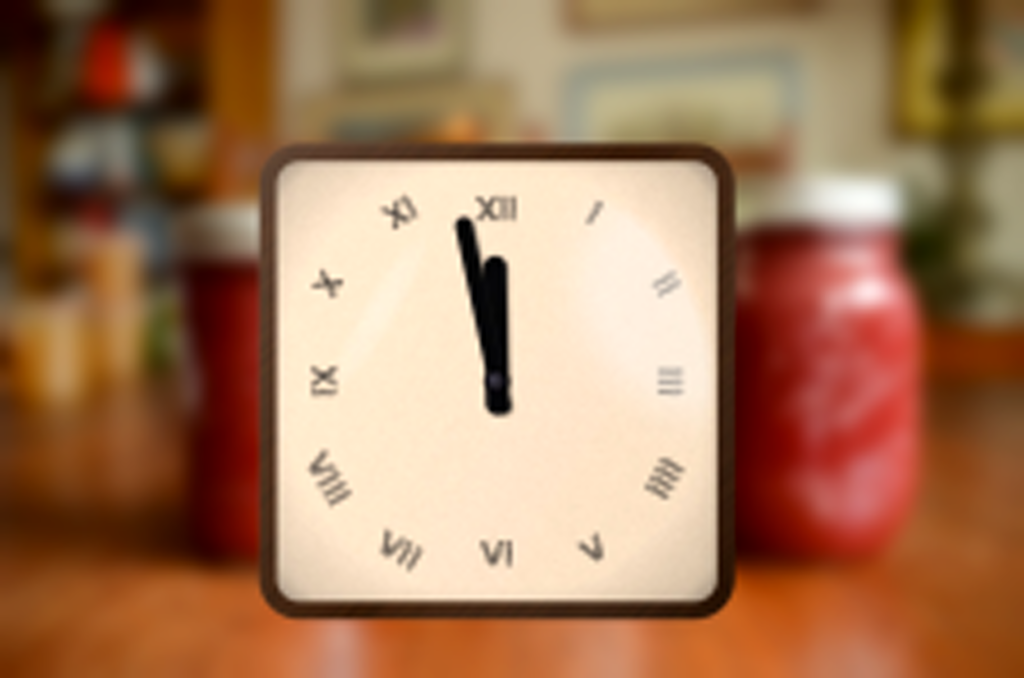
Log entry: 11h58
